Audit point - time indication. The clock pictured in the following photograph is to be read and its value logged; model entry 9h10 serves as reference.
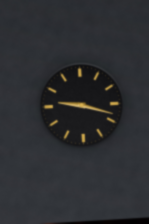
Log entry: 9h18
